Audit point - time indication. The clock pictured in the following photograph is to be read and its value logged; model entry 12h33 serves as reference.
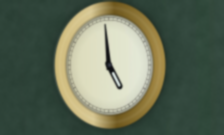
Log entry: 4h59
